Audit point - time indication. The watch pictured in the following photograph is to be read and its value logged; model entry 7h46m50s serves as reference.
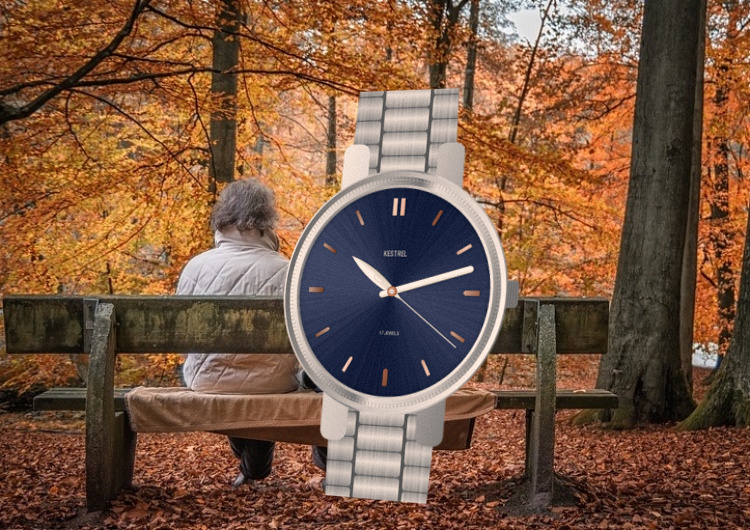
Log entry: 10h12m21s
